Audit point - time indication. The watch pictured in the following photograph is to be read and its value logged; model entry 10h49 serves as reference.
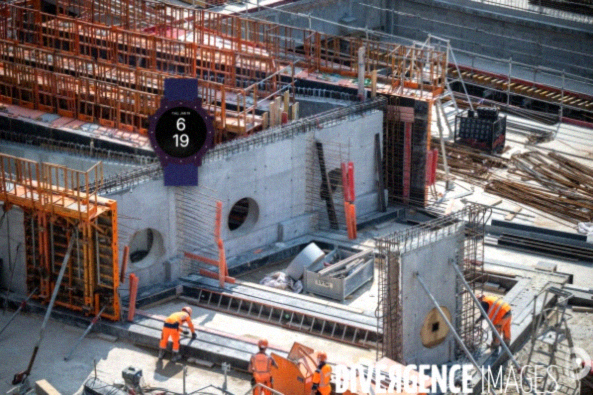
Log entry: 6h19
